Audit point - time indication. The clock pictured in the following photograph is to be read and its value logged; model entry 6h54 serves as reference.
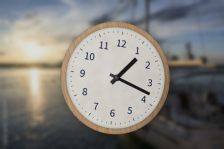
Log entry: 1h18
